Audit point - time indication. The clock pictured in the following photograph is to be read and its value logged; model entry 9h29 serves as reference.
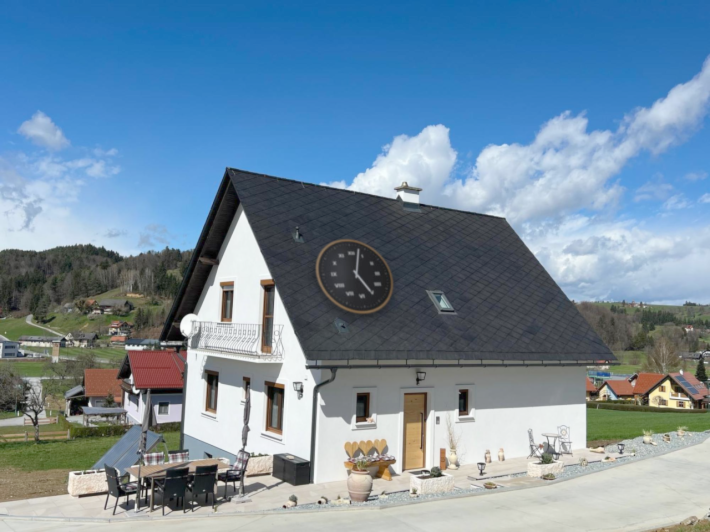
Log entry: 5h03
